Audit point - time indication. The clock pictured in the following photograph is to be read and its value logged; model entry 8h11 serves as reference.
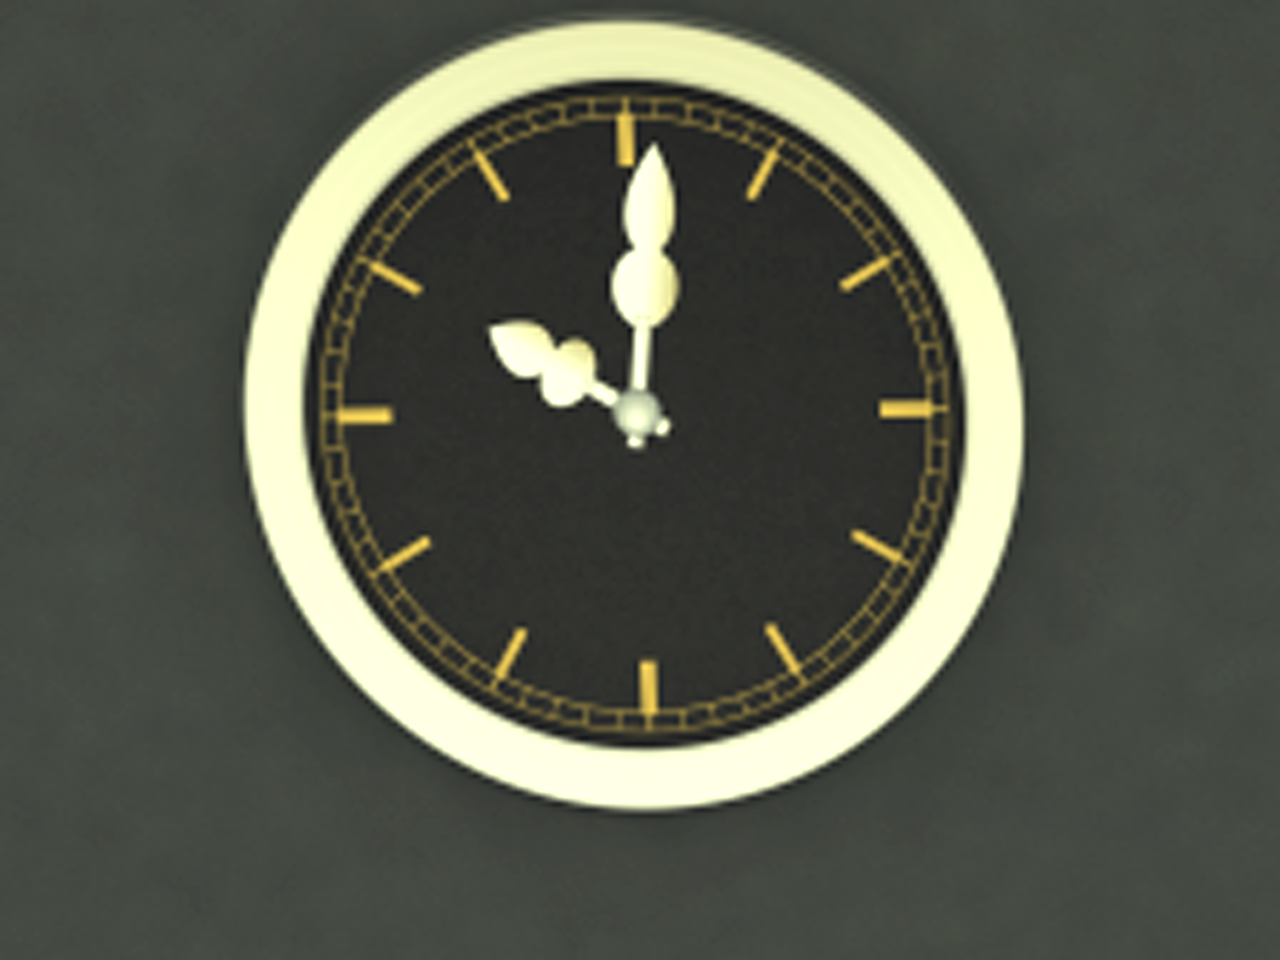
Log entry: 10h01
